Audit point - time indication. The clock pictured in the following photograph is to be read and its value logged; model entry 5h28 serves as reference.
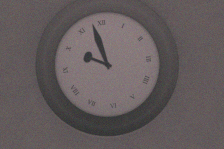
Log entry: 9h58
